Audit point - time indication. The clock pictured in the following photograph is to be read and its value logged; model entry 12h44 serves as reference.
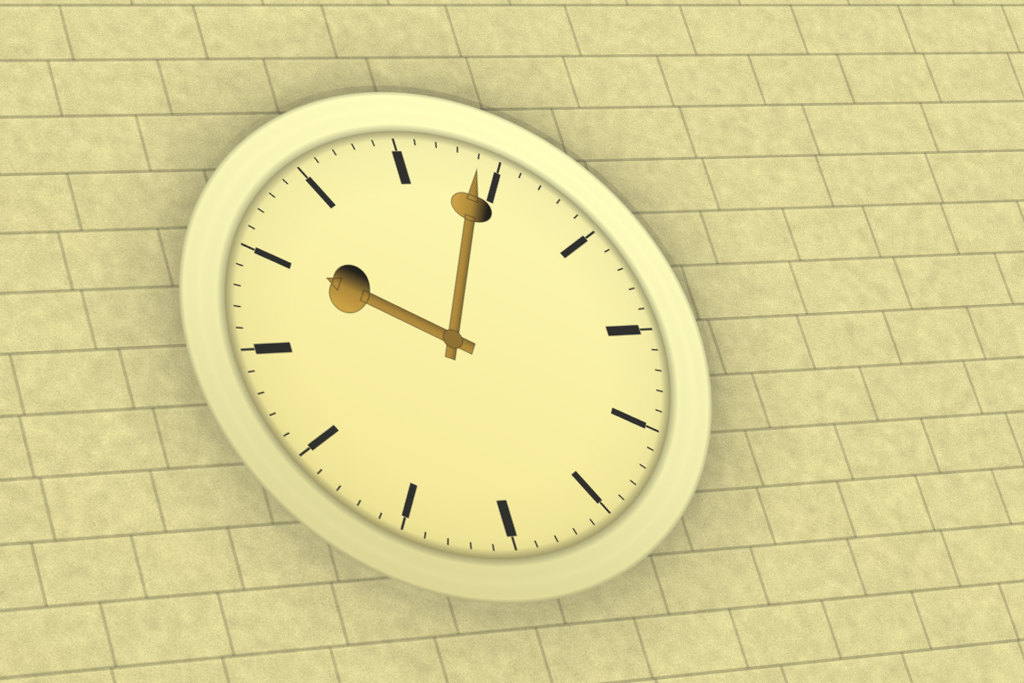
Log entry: 10h04
